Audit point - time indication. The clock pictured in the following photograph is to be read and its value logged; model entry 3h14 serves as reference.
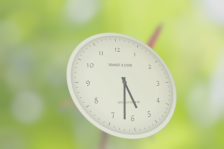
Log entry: 5h32
